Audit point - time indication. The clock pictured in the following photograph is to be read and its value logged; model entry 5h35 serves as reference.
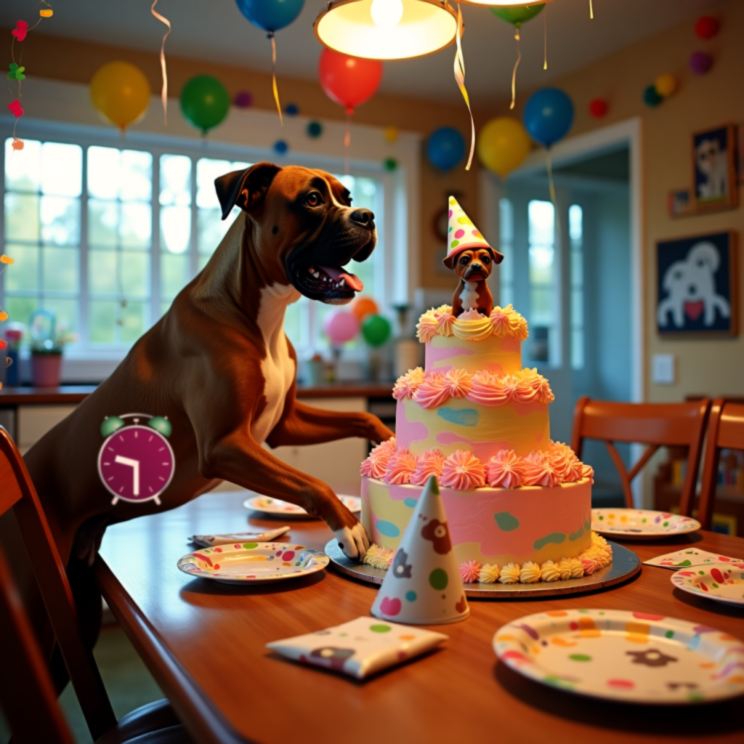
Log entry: 9h30
